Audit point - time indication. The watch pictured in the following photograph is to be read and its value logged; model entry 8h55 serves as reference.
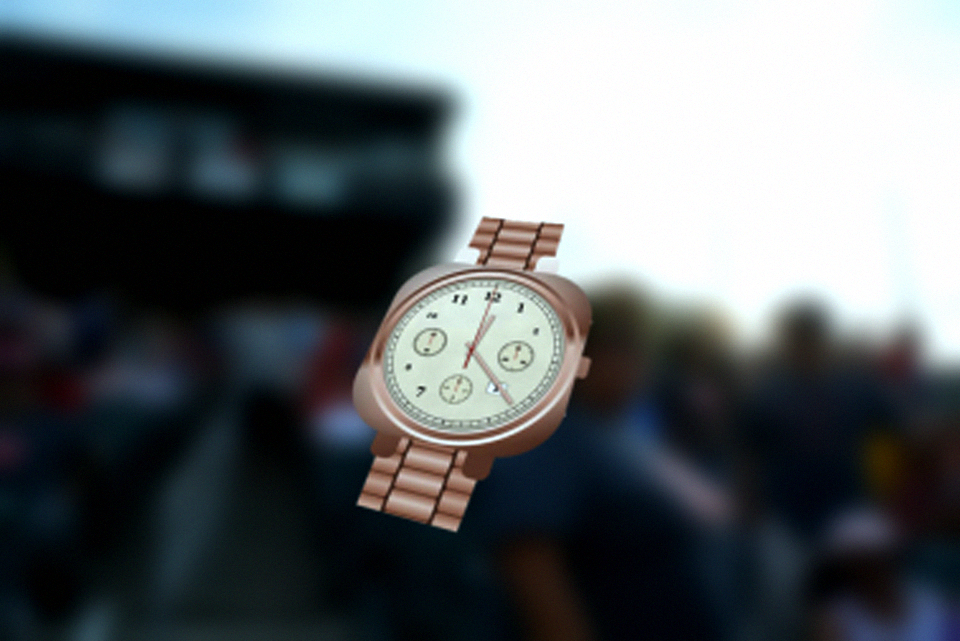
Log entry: 12h22
